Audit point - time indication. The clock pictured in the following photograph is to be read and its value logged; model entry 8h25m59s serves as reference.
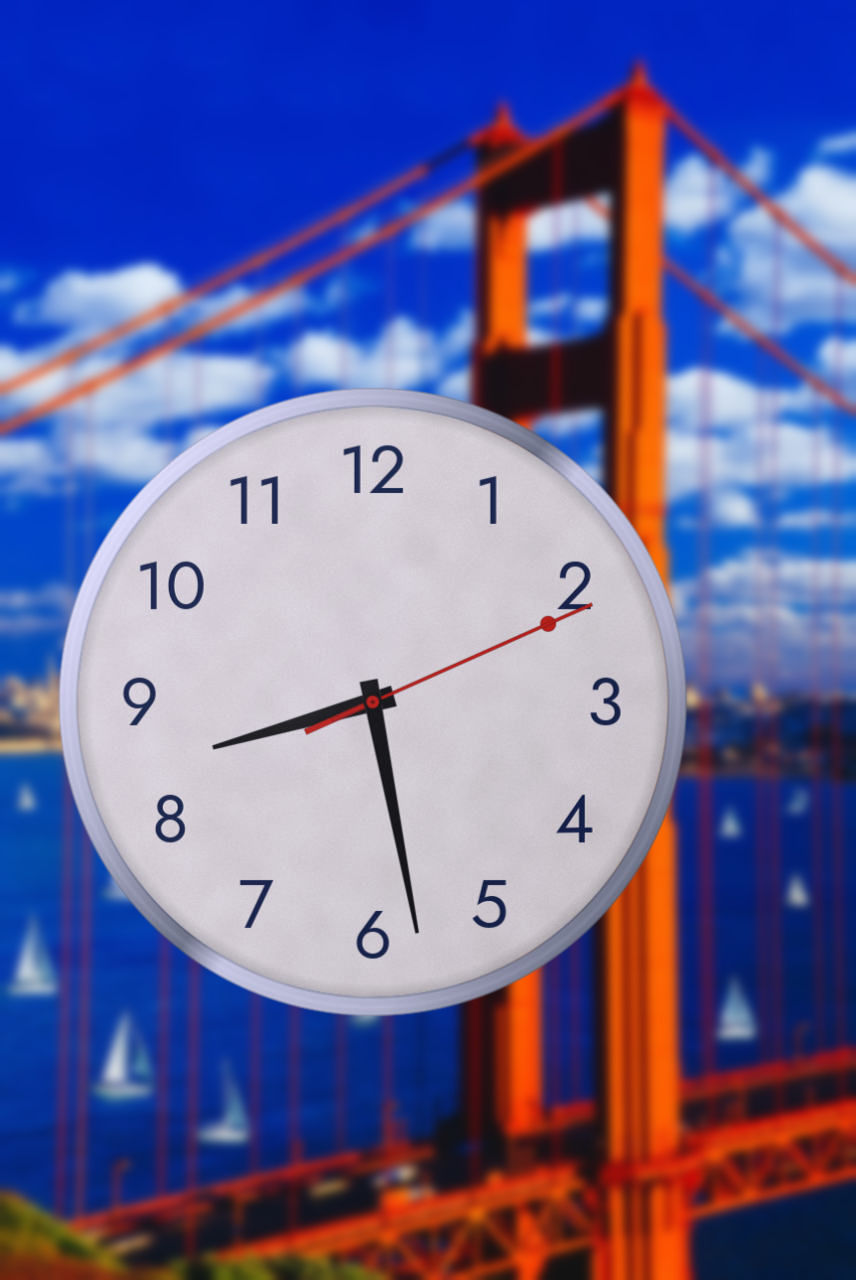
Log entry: 8h28m11s
